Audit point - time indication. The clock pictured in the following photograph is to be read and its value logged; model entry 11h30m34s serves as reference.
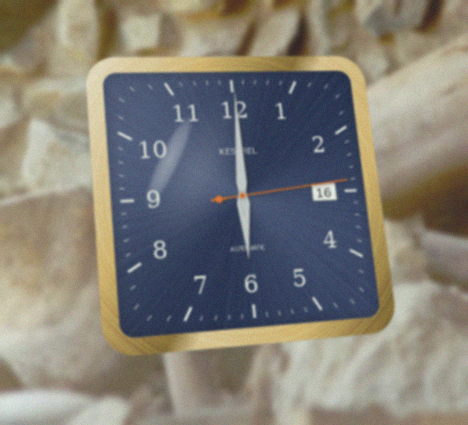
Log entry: 6h00m14s
